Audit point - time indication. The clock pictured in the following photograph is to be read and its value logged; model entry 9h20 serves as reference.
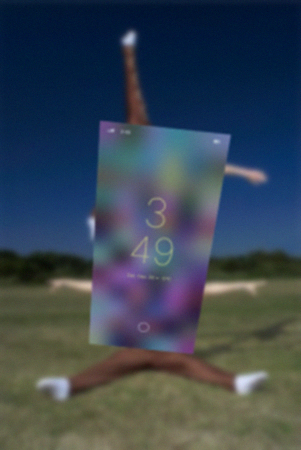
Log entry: 3h49
